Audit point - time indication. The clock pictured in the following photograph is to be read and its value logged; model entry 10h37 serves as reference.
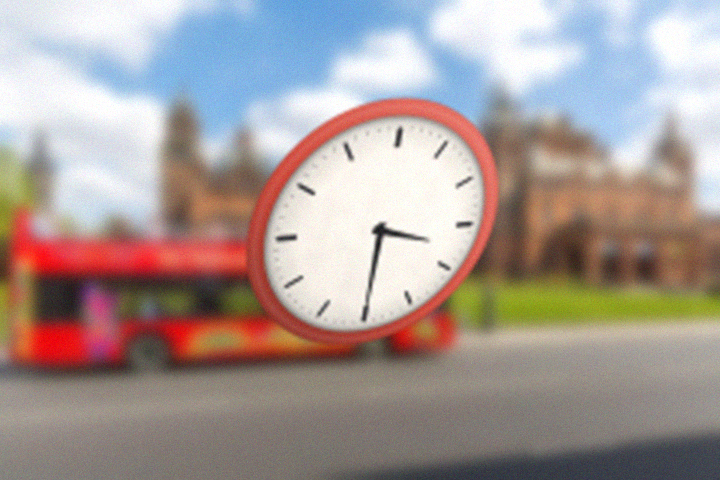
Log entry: 3h30
